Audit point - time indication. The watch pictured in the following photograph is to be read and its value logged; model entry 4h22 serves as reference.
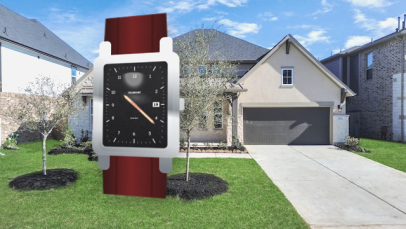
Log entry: 10h22
